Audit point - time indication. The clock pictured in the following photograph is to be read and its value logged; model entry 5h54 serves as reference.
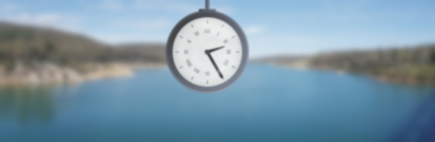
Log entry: 2h25
